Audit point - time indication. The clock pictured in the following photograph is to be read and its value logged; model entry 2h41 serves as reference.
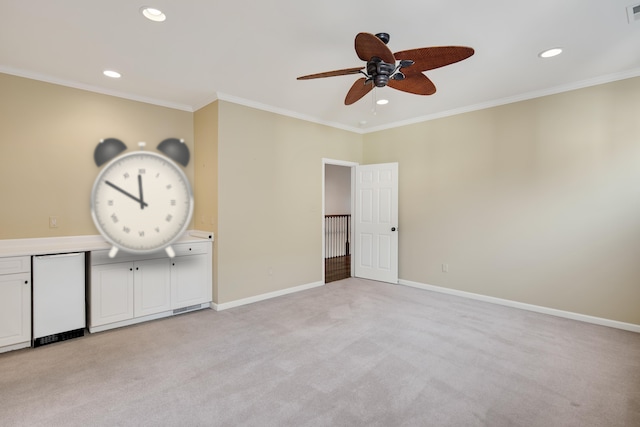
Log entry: 11h50
